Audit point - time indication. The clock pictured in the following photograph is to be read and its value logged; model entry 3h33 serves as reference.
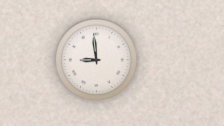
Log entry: 8h59
